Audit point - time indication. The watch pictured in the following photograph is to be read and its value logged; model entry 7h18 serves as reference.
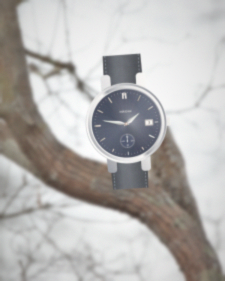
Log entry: 1h47
